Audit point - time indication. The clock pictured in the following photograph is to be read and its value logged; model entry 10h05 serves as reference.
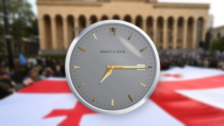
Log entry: 7h15
